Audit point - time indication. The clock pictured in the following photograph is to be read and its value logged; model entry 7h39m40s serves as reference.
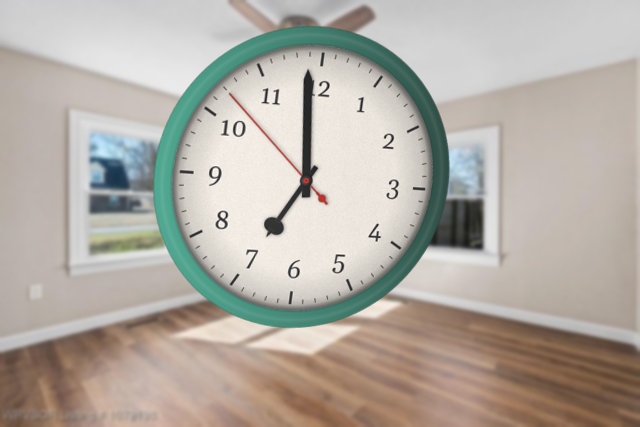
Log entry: 6h58m52s
